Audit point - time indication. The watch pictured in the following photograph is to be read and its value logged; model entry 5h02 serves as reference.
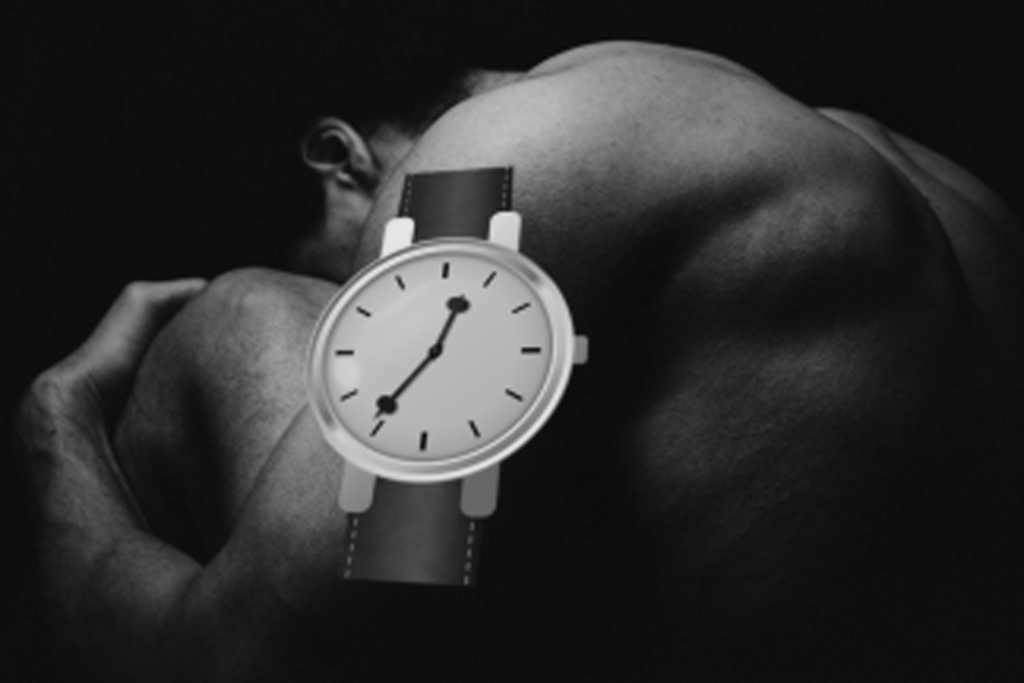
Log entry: 12h36
